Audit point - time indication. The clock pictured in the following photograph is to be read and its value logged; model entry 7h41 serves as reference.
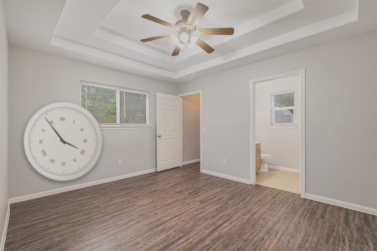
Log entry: 3h54
